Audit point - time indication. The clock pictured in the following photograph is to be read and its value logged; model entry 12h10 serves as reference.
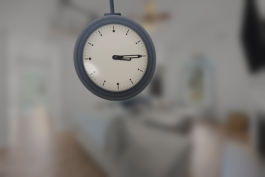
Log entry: 3h15
